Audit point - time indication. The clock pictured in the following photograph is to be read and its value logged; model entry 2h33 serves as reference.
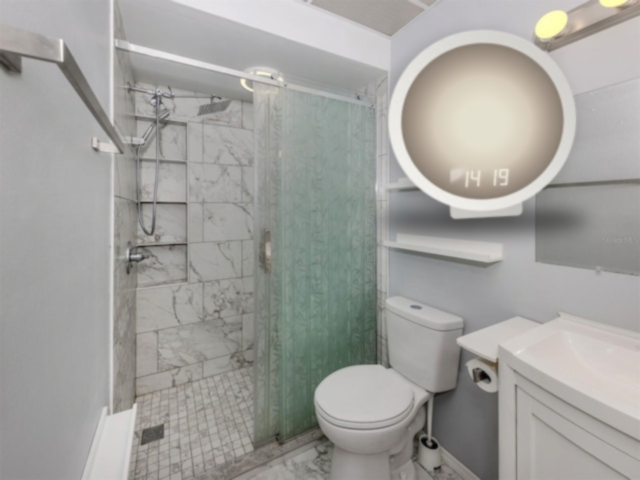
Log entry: 14h19
